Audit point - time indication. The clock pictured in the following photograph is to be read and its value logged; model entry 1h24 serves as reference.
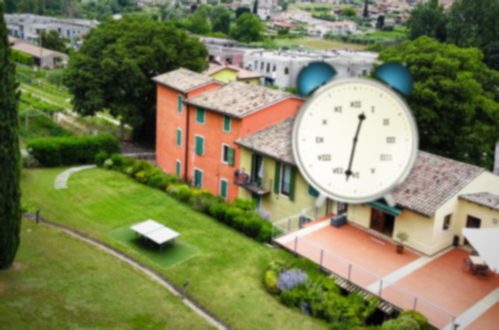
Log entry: 12h32
